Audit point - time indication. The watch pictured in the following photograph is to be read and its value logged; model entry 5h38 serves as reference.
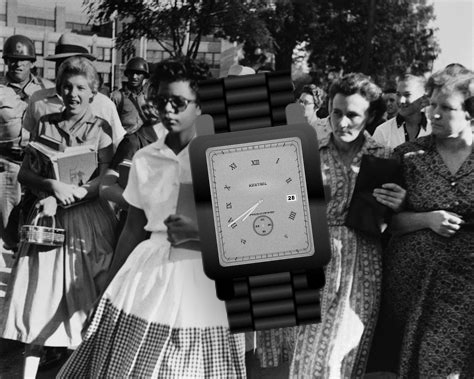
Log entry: 7h40
